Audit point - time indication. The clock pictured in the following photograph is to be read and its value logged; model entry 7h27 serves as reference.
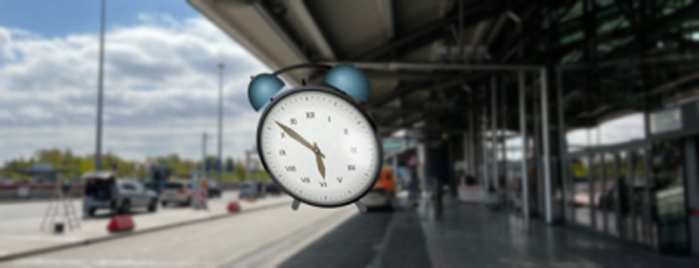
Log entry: 5h52
